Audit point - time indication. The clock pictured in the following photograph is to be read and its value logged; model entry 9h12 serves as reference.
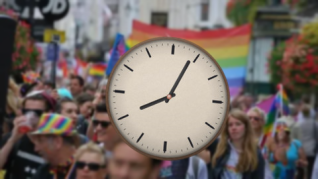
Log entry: 8h04
